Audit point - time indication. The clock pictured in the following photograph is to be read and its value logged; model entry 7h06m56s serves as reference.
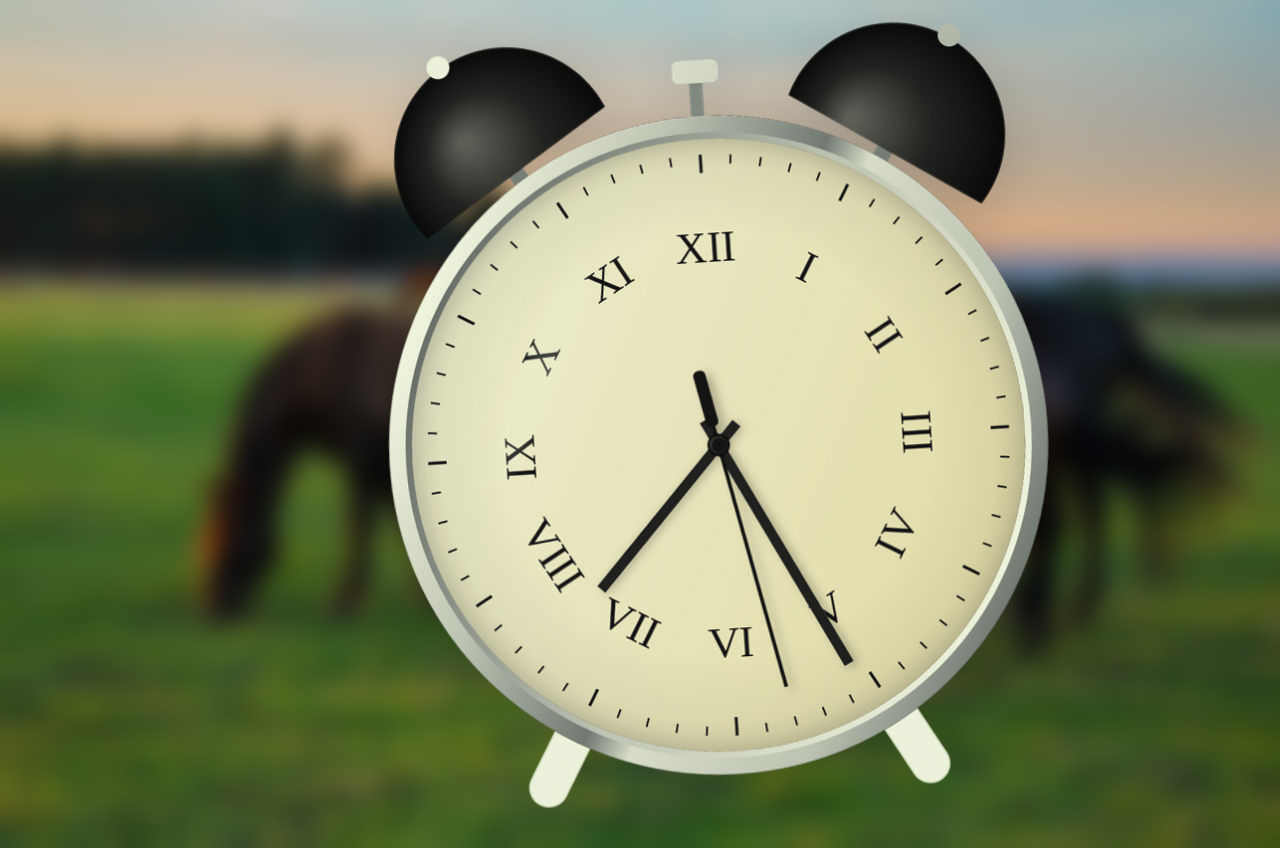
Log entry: 7h25m28s
